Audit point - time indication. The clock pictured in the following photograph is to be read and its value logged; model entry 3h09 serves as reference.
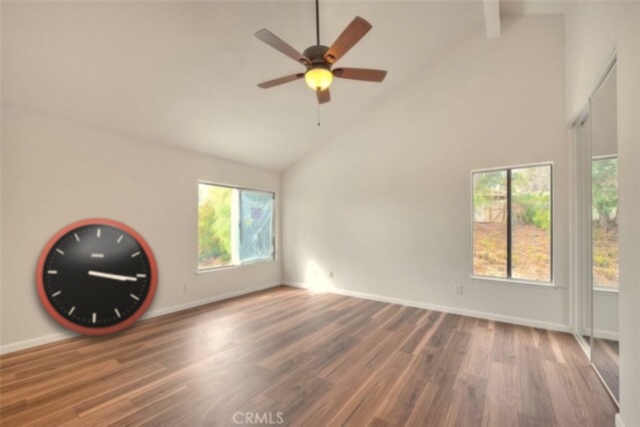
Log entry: 3h16
